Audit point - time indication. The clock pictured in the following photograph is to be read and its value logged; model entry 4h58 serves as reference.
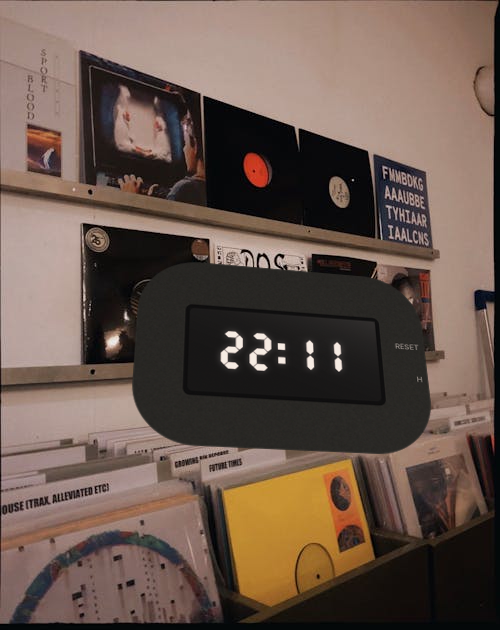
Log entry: 22h11
